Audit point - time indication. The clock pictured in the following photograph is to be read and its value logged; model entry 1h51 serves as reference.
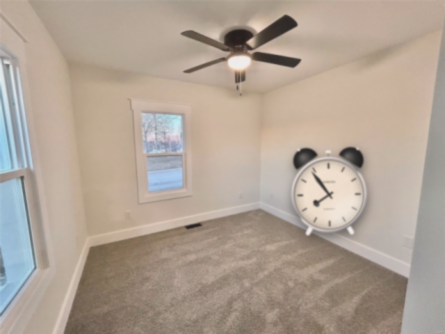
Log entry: 7h54
